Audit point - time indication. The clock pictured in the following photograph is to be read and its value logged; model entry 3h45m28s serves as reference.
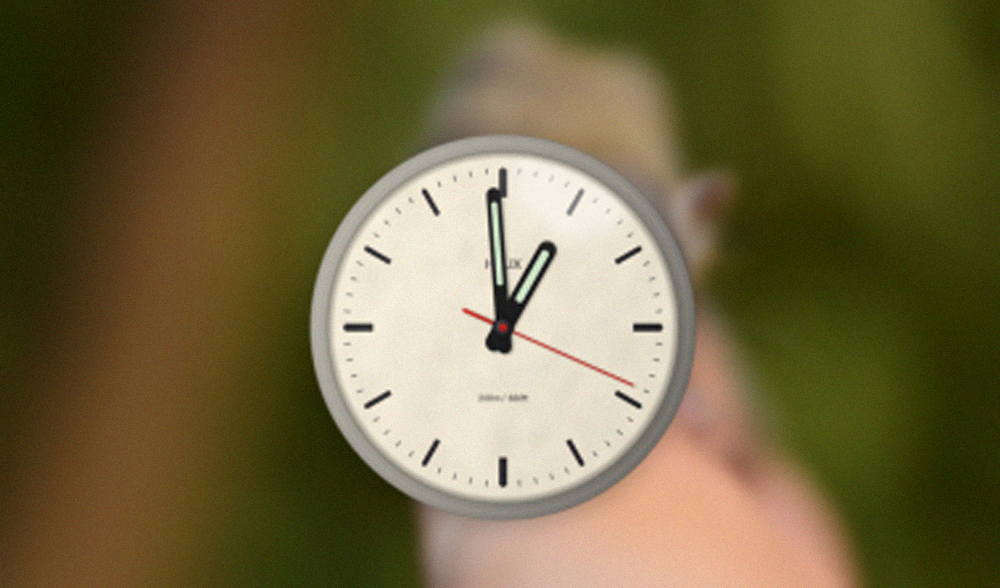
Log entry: 12h59m19s
